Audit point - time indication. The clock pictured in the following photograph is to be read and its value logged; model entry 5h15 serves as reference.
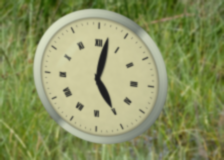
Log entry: 5h02
